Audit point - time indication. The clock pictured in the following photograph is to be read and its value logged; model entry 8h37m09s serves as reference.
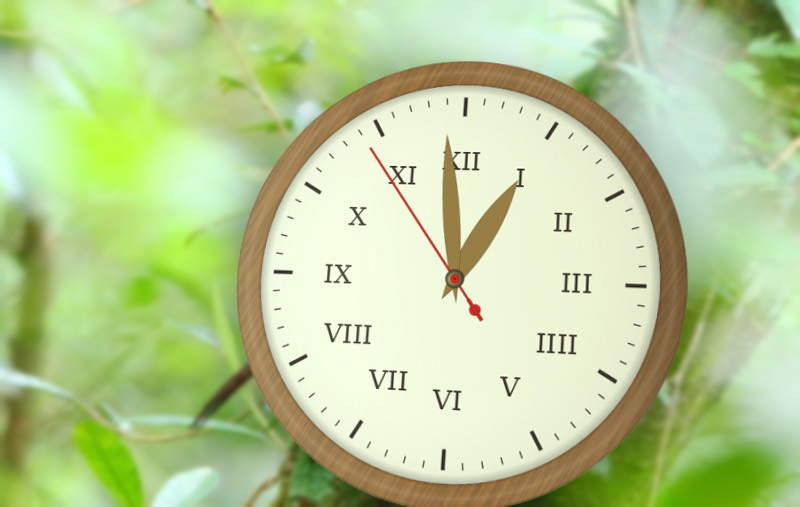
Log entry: 12h58m54s
